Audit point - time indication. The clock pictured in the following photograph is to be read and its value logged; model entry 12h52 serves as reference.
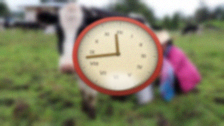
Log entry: 11h43
